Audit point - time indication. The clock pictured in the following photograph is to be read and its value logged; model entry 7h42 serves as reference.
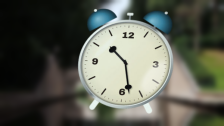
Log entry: 10h28
